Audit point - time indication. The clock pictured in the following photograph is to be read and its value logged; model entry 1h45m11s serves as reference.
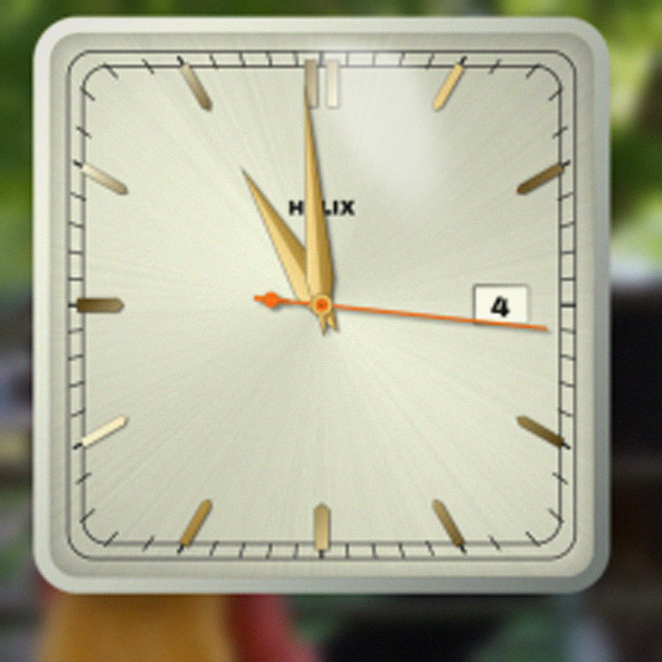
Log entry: 10h59m16s
